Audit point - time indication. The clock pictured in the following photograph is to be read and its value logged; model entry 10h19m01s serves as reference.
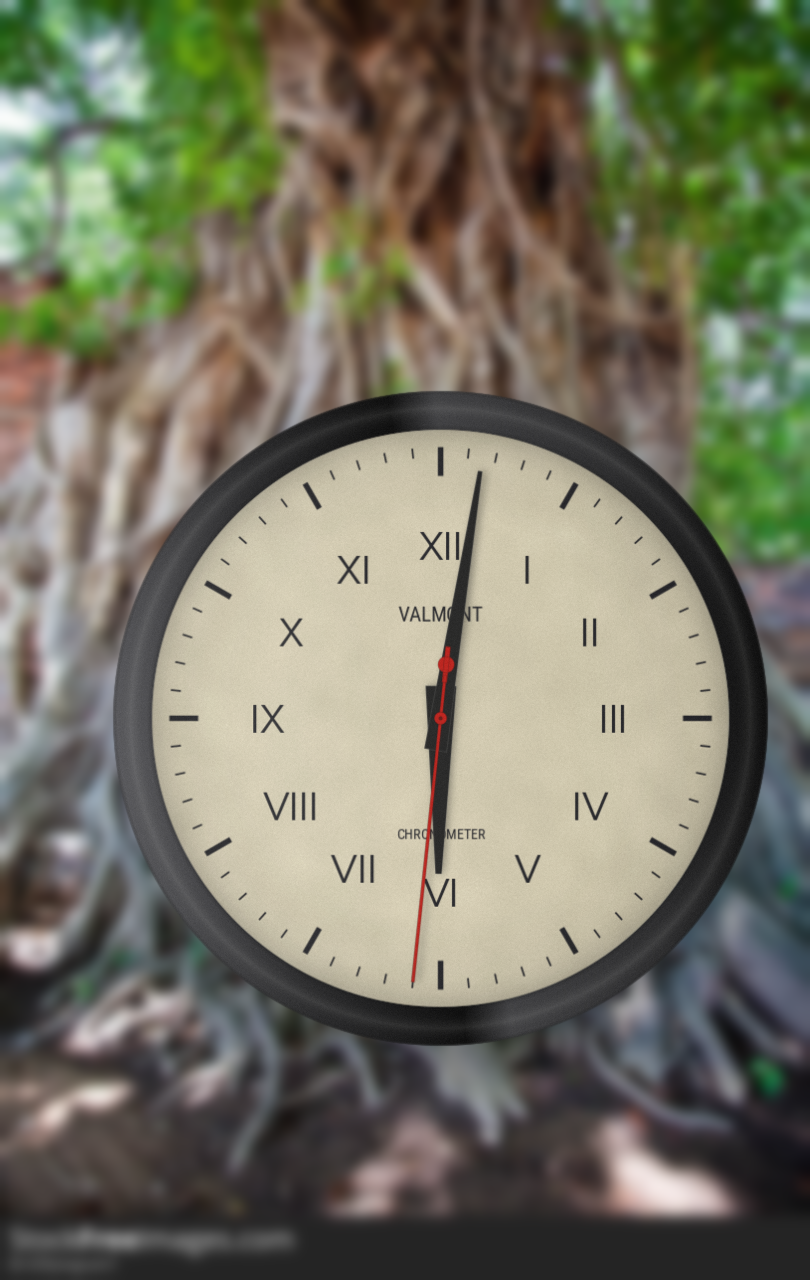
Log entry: 6h01m31s
